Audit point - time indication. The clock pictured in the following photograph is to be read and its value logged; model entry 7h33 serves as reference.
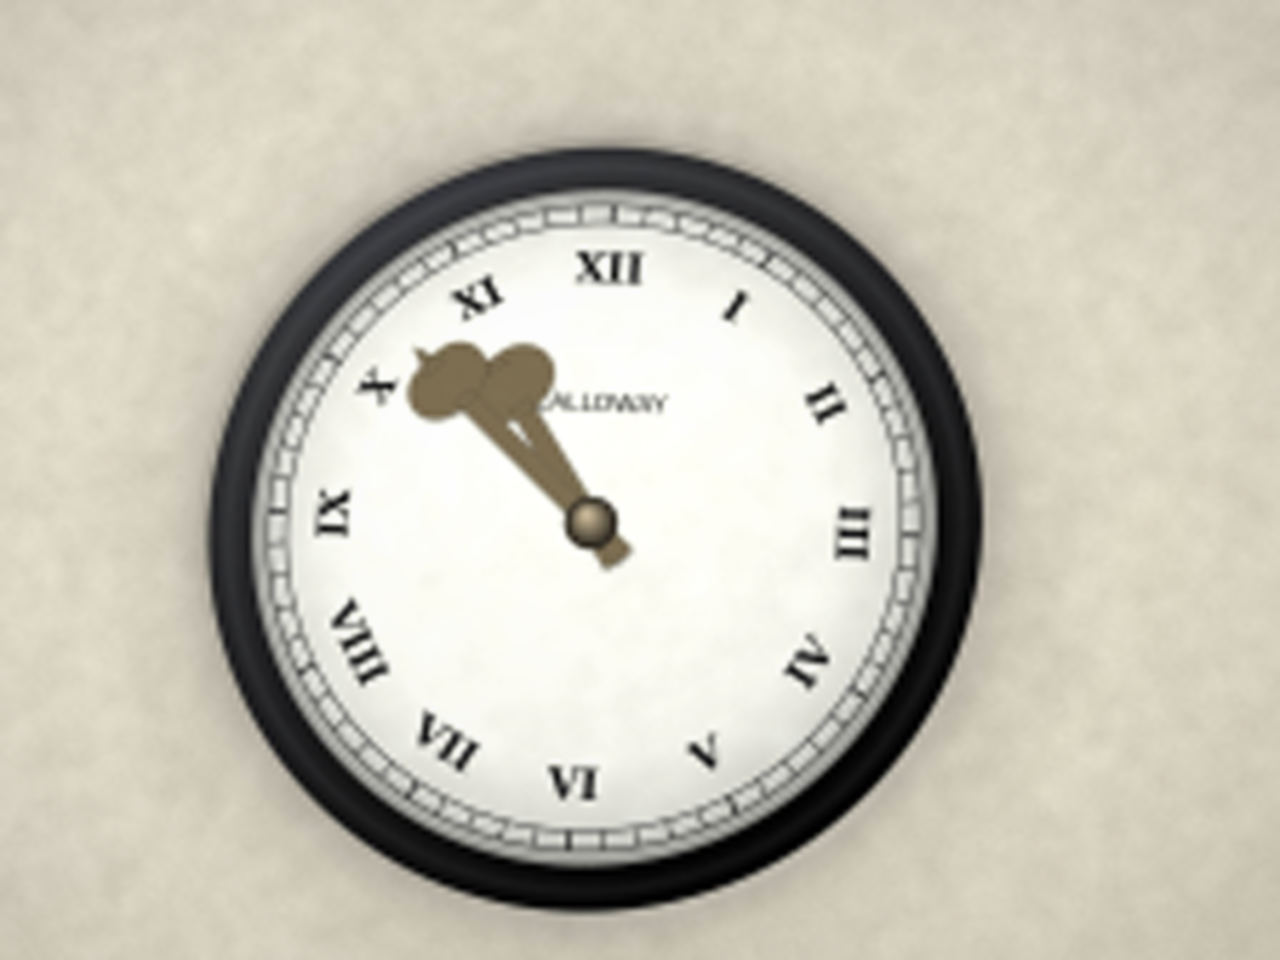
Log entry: 10h52
